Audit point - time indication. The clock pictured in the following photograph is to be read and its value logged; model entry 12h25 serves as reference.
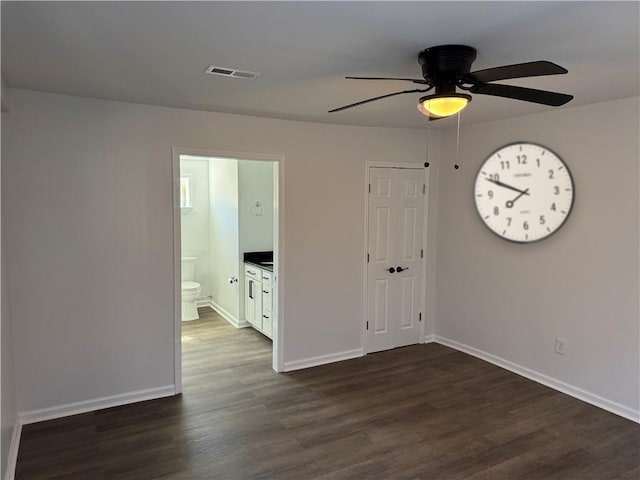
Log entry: 7h49
